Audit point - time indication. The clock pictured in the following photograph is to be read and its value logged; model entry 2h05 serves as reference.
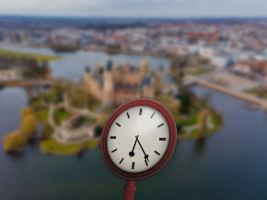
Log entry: 6h24
